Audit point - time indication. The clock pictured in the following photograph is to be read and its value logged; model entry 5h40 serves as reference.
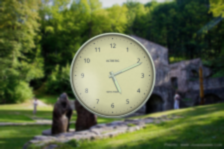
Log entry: 5h11
